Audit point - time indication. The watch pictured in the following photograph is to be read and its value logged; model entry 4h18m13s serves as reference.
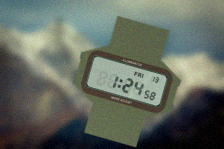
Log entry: 1h24m58s
